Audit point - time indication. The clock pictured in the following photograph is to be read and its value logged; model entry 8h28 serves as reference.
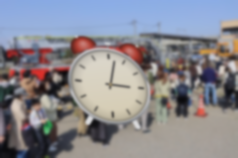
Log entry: 3h02
